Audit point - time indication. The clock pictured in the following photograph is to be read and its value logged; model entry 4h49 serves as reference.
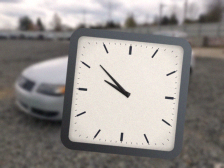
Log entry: 9h52
